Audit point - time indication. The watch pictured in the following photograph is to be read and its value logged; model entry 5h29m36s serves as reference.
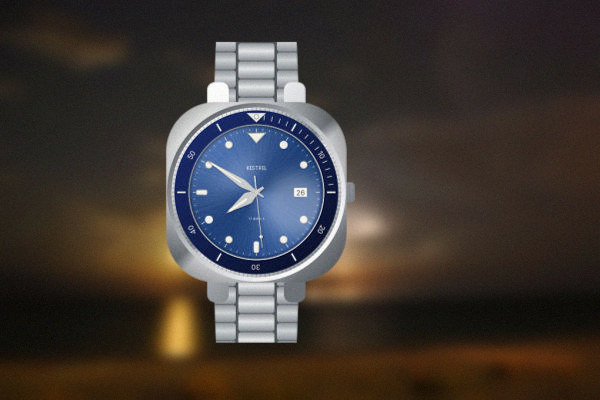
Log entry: 7h50m29s
